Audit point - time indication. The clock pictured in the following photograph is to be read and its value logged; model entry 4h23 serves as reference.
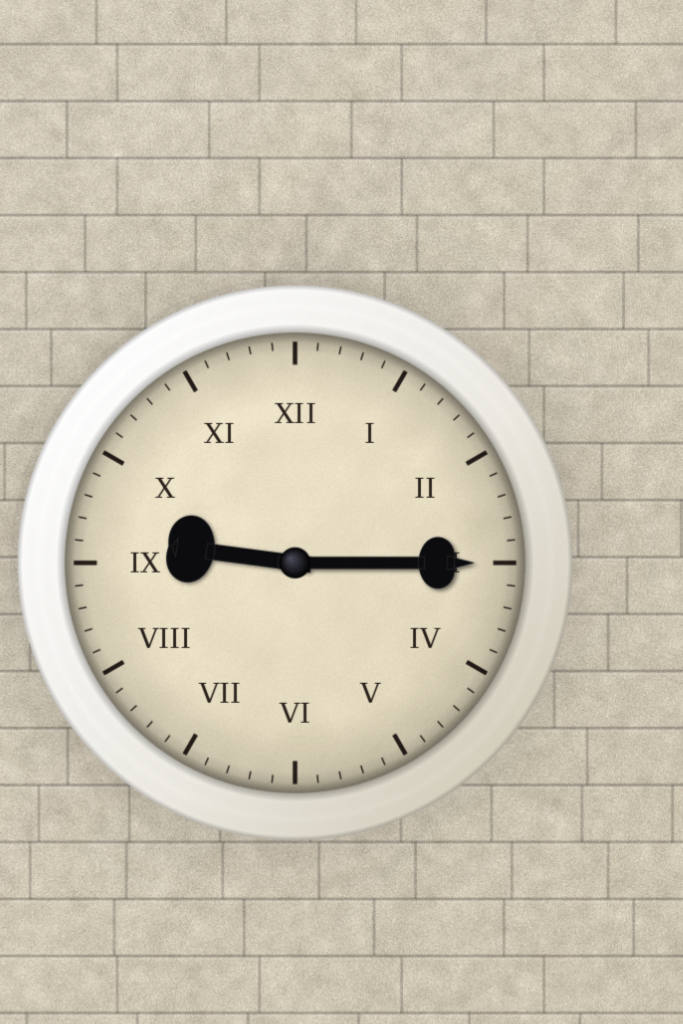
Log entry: 9h15
